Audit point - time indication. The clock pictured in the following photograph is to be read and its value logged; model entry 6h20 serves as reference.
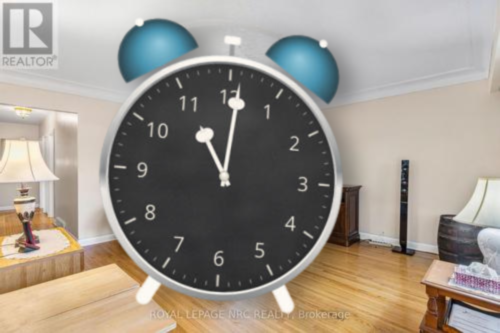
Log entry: 11h01
